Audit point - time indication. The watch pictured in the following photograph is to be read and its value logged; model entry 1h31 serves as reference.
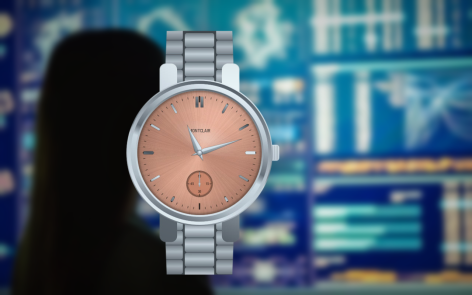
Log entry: 11h12
